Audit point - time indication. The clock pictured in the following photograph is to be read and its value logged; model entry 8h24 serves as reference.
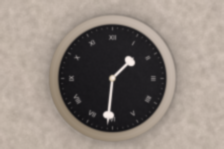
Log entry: 1h31
